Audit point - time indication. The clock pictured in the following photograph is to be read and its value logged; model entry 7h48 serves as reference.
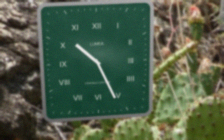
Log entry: 10h26
